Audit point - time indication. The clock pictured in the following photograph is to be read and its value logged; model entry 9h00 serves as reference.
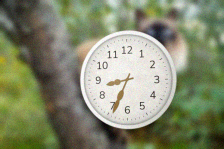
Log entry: 8h34
